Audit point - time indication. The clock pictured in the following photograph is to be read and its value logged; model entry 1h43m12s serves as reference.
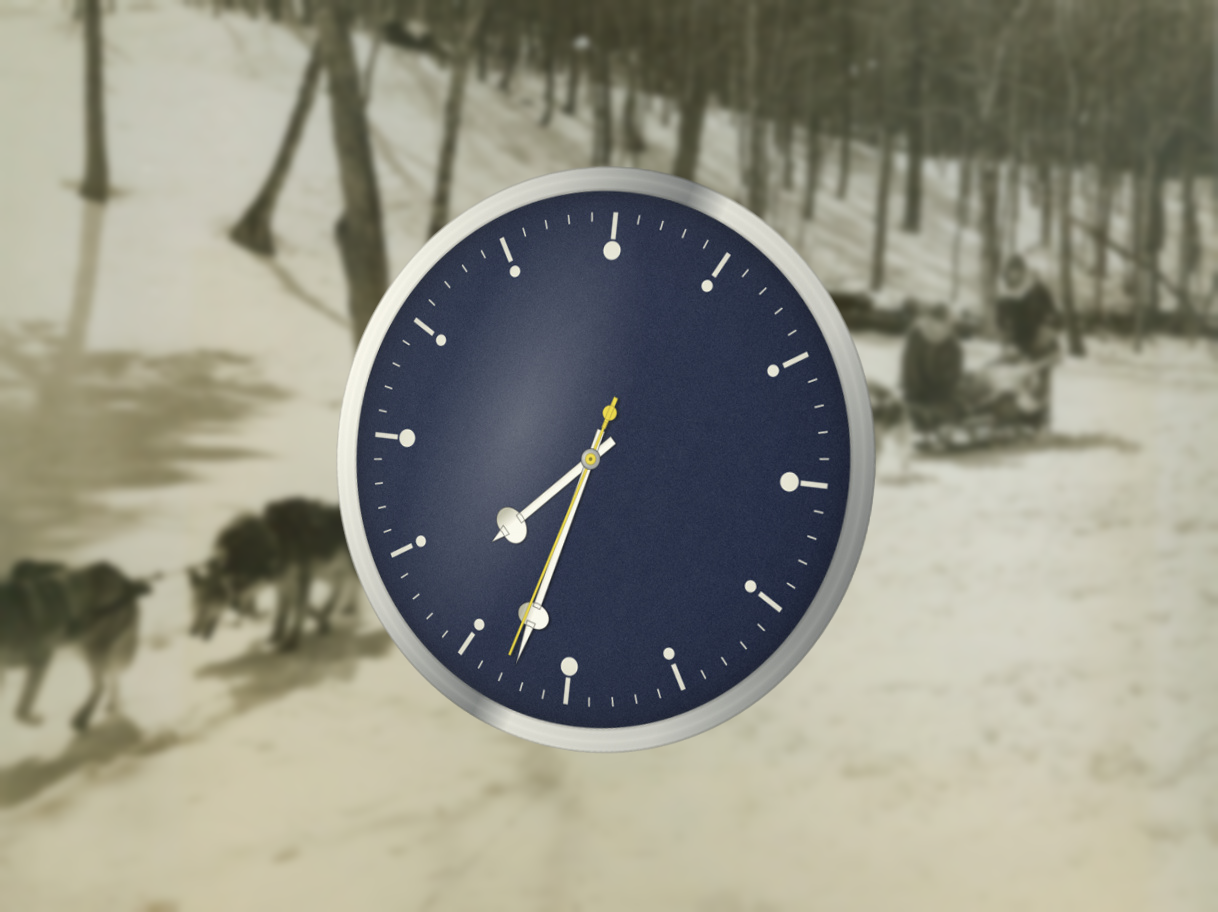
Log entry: 7h32m33s
